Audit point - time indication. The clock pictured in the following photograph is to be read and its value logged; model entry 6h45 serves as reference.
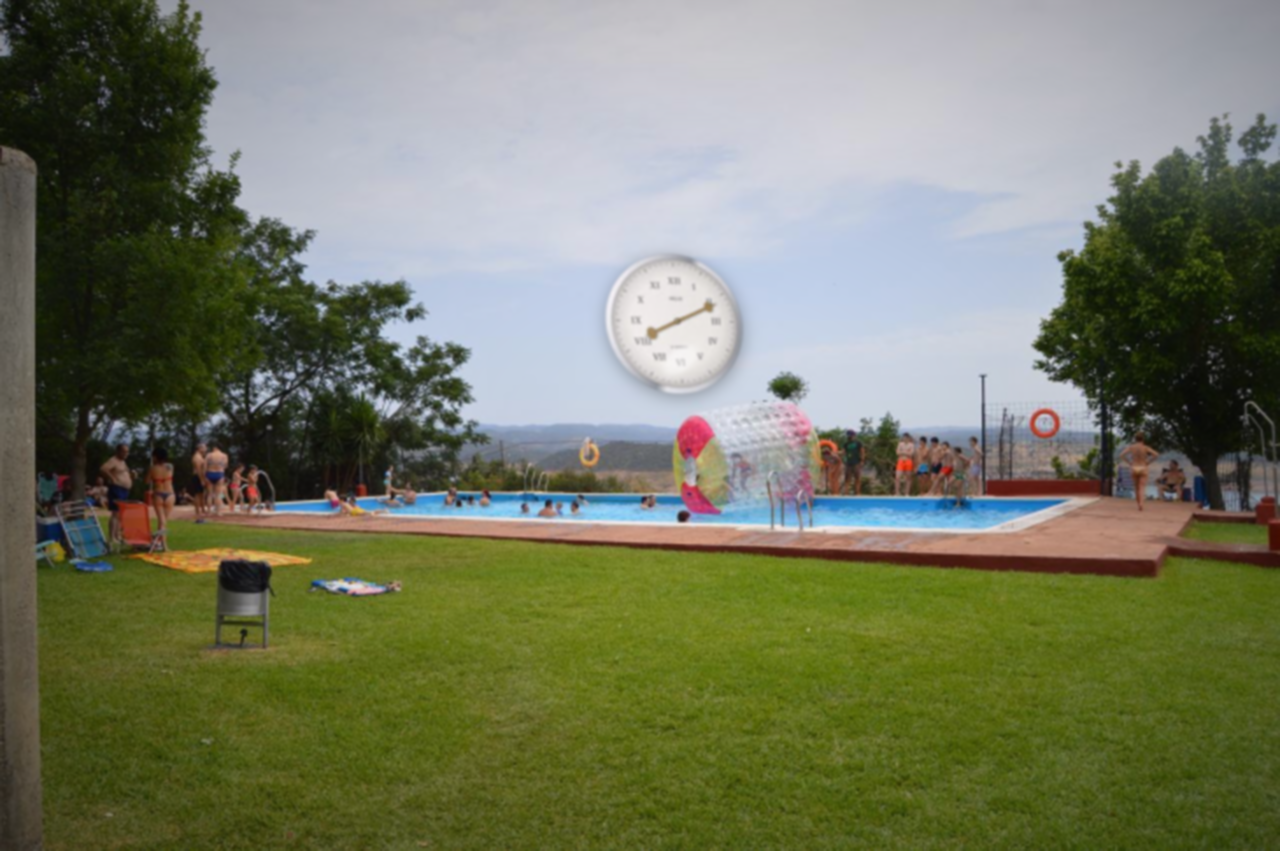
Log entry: 8h11
